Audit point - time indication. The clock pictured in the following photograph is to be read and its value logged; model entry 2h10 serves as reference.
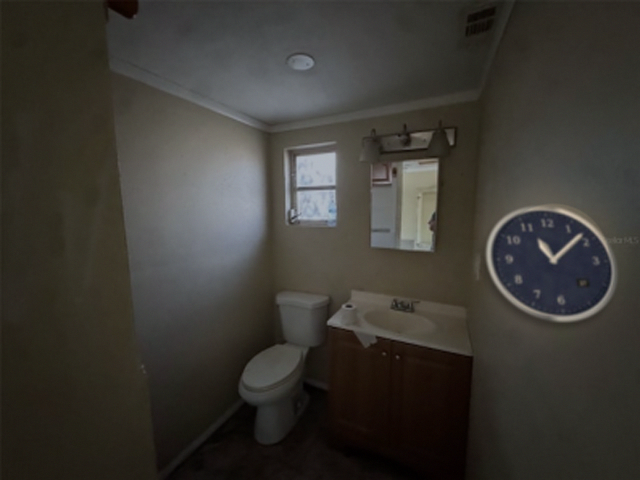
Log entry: 11h08
